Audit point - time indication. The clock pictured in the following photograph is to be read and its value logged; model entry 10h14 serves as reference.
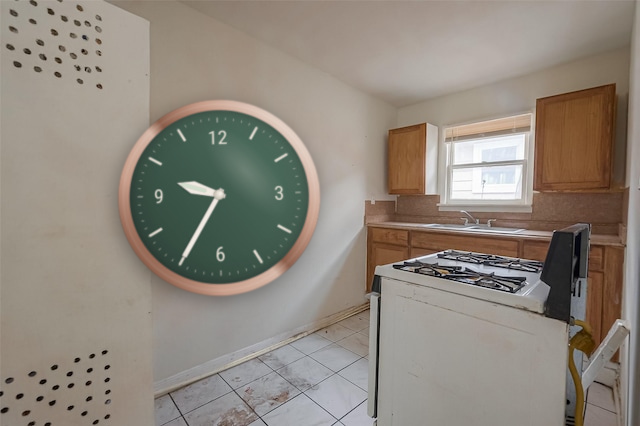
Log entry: 9h35
